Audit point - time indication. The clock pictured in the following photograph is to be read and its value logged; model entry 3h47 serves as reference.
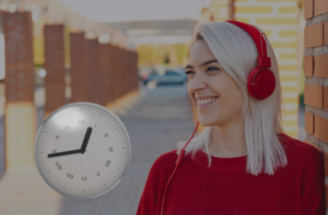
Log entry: 12h44
